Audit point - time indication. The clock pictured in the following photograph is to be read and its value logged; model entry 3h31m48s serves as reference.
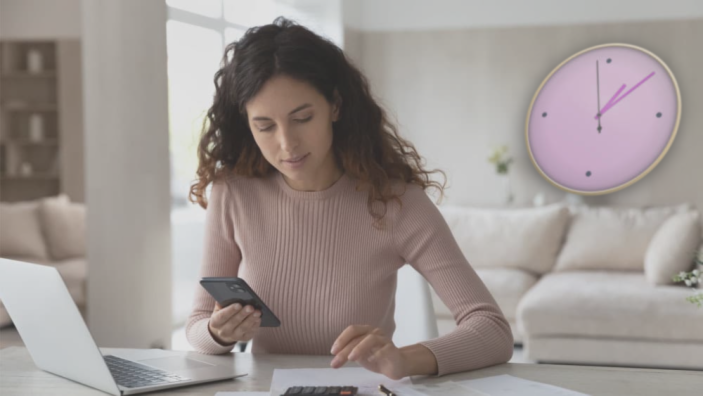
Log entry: 1h07m58s
